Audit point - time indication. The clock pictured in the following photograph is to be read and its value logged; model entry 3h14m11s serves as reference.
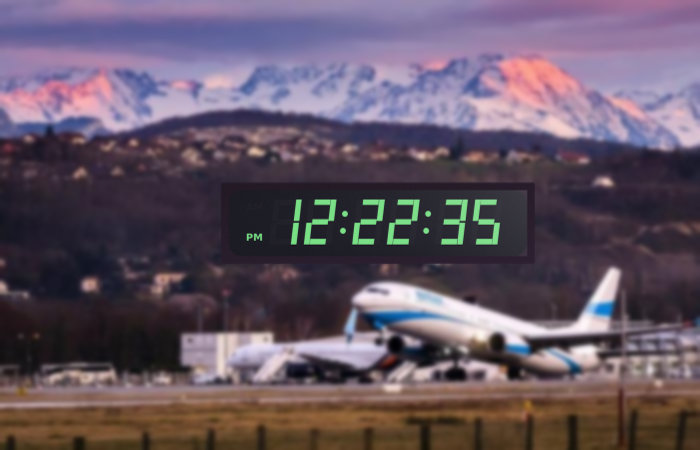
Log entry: 12h22m35s
